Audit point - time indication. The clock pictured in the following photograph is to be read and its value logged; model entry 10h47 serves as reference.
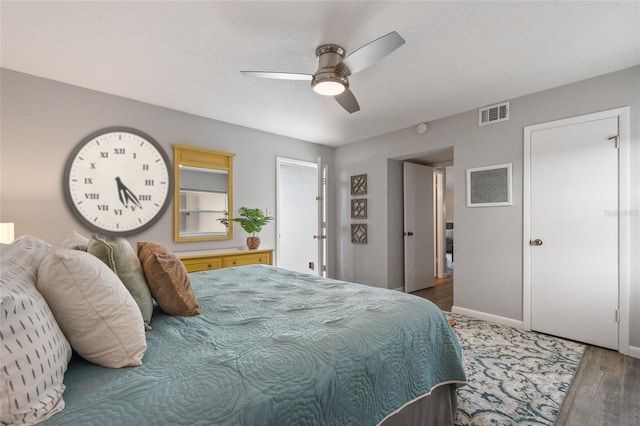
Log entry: 5h23
